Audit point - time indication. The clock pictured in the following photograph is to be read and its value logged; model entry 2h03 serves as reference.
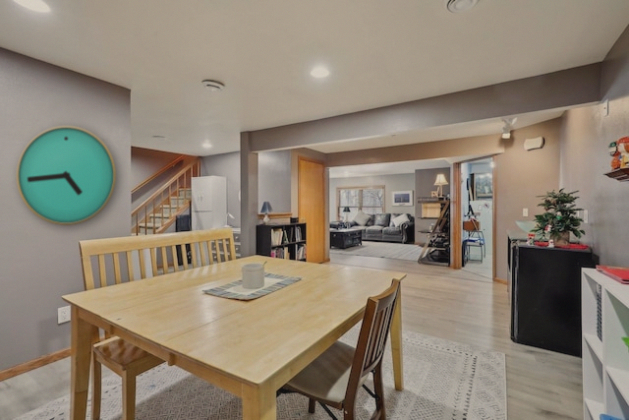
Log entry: 4h44
